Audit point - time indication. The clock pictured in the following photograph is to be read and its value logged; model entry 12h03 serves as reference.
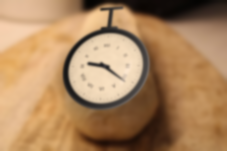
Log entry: 9h21
